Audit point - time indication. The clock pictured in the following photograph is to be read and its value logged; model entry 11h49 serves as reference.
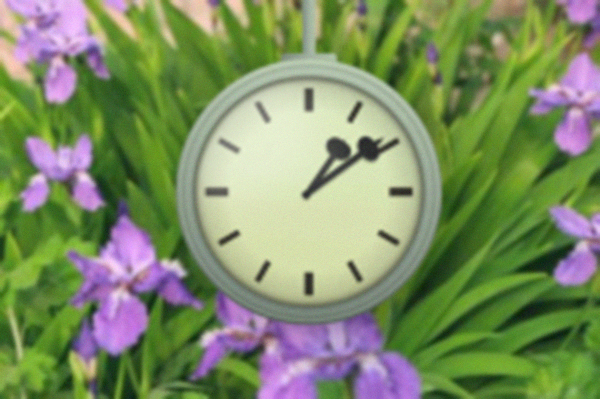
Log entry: 1h09
